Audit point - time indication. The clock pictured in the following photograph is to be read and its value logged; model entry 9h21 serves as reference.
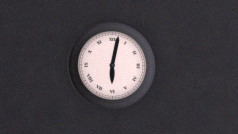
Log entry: 6h02
